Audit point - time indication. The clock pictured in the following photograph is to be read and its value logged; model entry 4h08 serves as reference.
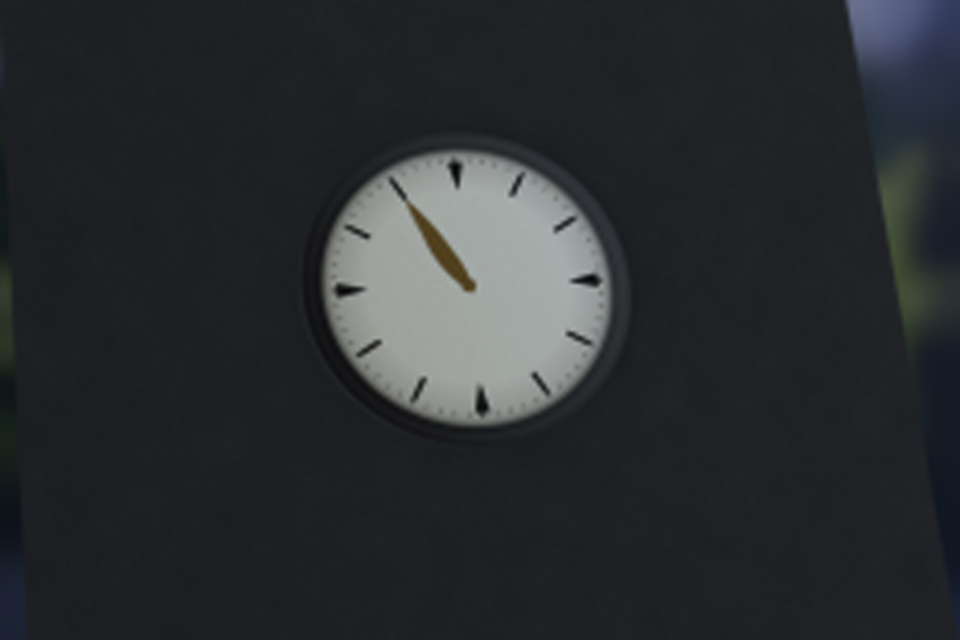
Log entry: 10h55
